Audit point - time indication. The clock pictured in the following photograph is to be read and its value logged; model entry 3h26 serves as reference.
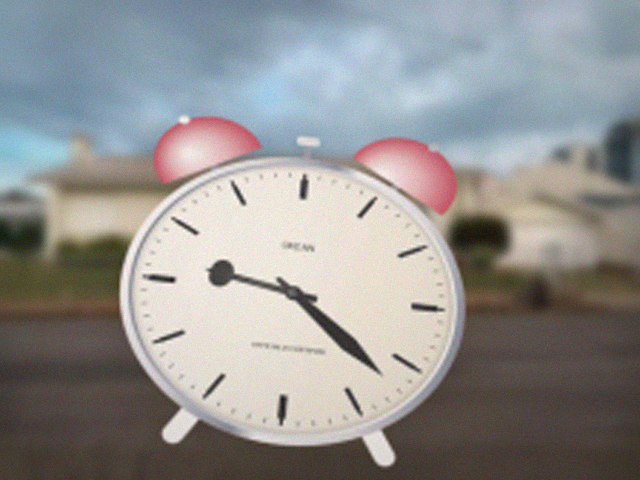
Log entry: 9h22
